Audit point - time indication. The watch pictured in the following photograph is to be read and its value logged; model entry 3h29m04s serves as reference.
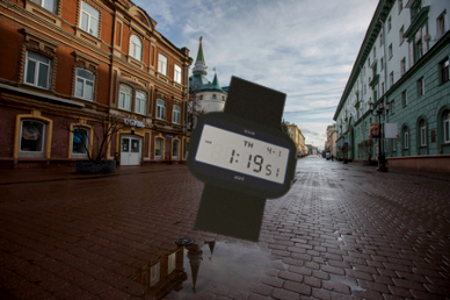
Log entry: 1h19m51s
